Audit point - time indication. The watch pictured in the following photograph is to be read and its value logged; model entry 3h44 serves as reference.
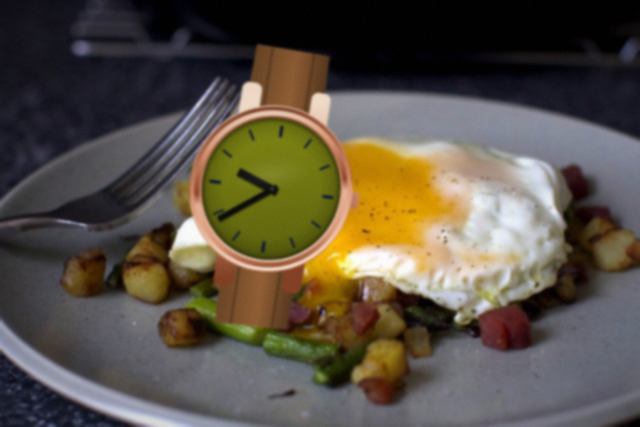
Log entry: 9h39
